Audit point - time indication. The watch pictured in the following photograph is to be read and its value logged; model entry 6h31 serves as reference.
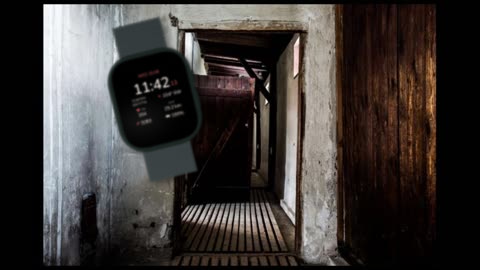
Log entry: 11h42
